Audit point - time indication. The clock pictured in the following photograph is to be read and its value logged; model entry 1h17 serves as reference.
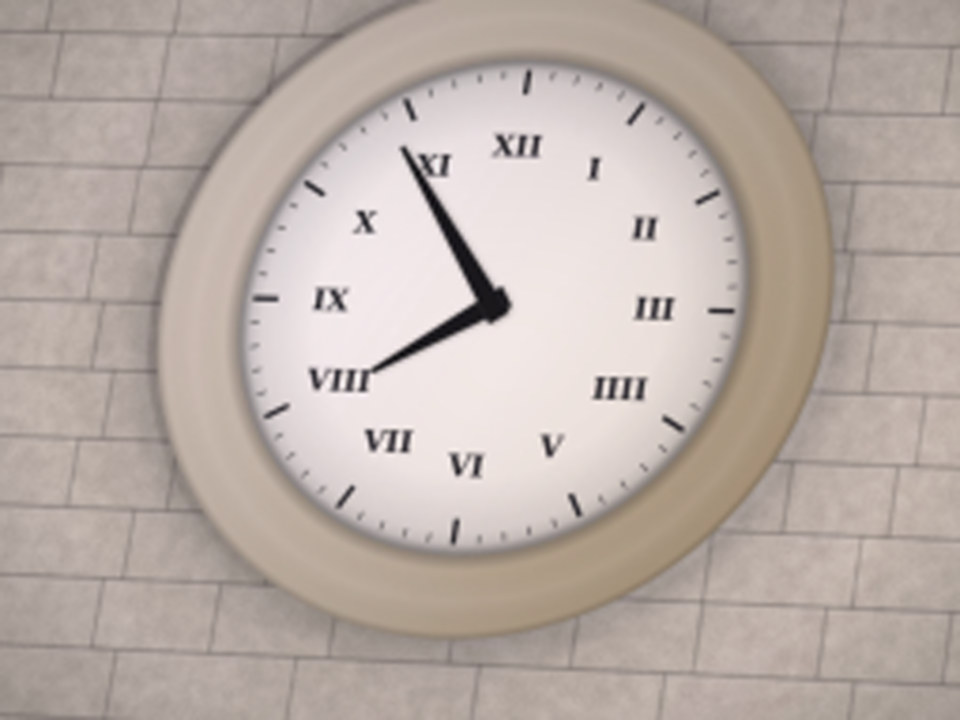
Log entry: 7h54
